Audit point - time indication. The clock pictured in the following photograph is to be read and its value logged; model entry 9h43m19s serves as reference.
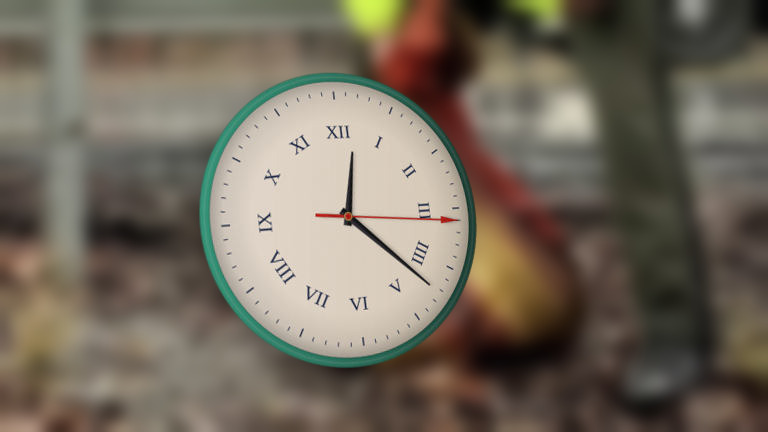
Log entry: 12h22m16s
